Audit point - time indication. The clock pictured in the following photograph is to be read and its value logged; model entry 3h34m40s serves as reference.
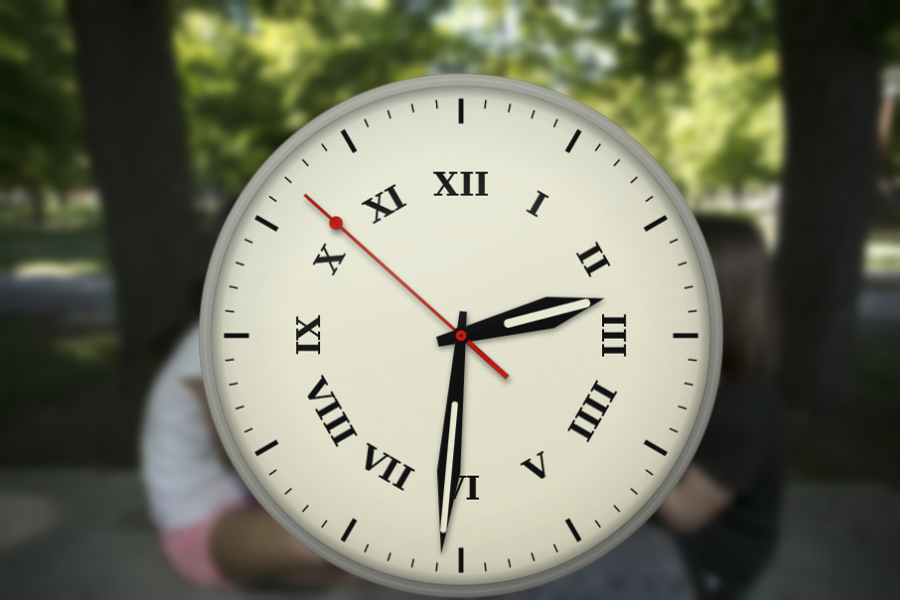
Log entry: 2h30m52s
